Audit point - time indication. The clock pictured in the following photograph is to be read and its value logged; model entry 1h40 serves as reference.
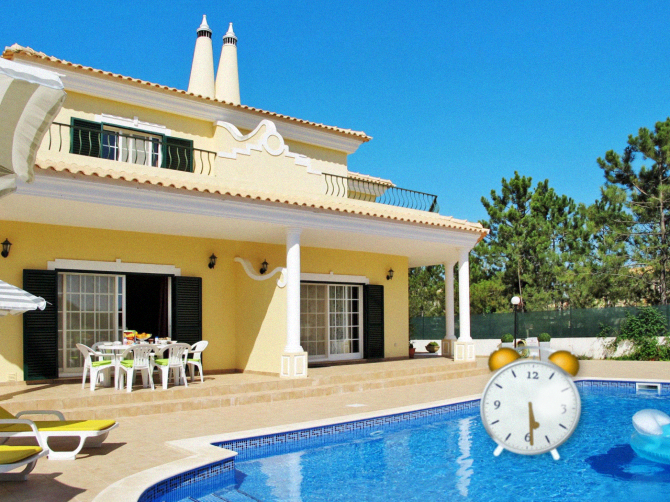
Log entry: 5h29
